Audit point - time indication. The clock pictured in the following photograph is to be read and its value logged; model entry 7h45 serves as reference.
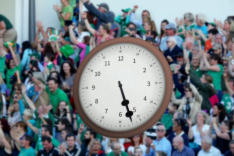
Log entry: 5h27
